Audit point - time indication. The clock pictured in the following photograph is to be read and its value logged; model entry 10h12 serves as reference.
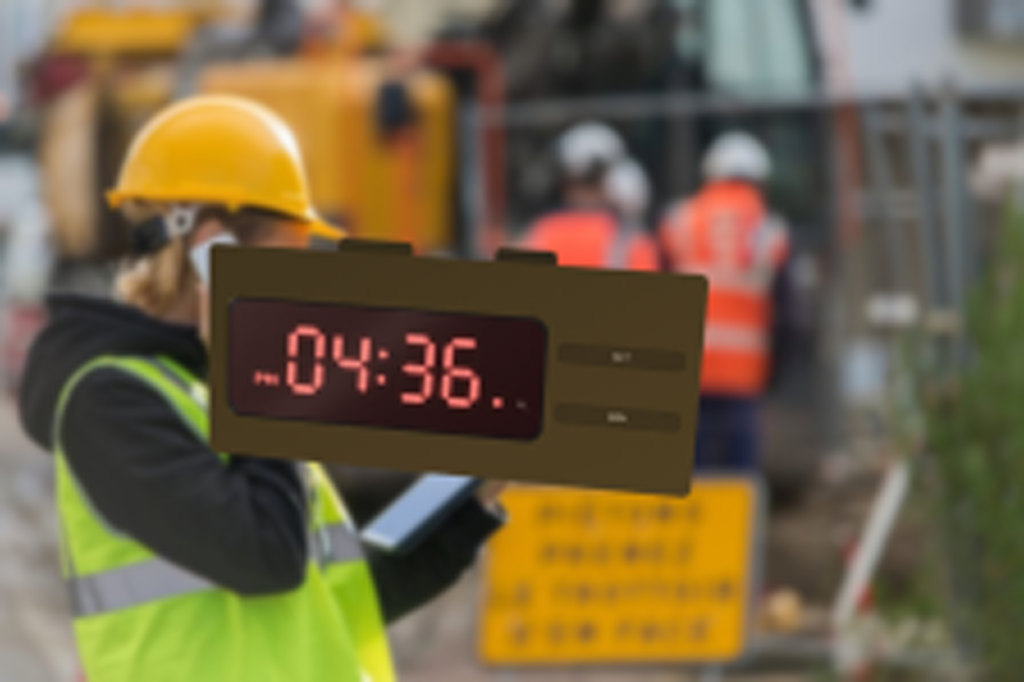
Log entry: 4h36
